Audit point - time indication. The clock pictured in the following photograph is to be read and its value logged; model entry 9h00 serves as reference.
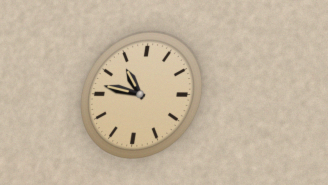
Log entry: 10h47
